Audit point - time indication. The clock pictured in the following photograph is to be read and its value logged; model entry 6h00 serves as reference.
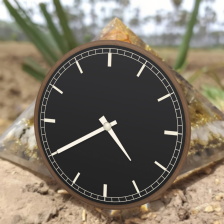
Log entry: 4h40
